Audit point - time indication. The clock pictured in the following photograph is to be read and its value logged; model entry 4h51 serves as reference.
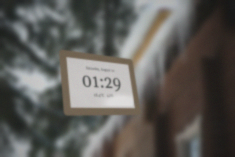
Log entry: 1h29
